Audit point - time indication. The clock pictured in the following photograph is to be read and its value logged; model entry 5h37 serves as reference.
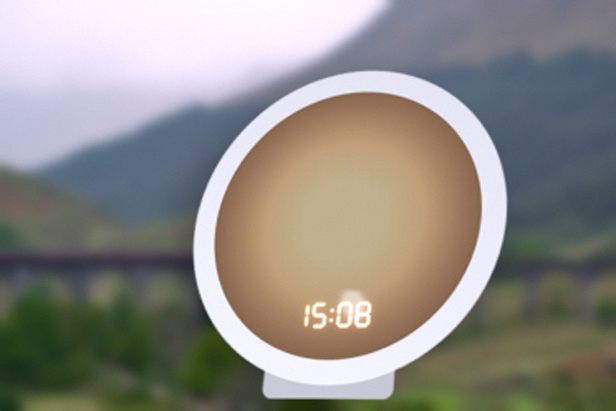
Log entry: 15h08
